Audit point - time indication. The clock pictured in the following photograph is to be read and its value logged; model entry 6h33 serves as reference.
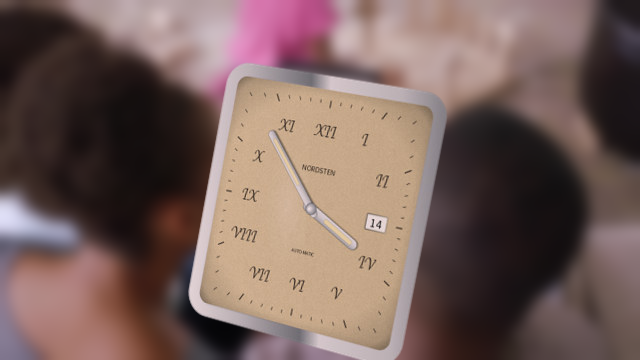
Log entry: 3h53
